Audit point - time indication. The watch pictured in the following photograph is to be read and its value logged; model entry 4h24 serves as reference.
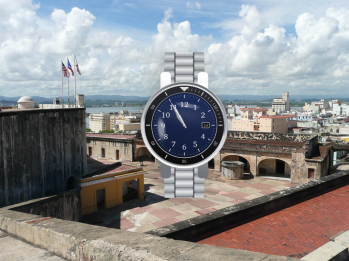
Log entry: 10h55
